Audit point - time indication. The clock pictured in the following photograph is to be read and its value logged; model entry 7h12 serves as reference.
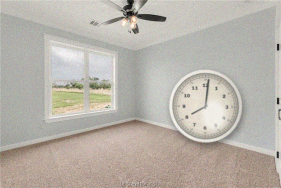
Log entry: 8h01
